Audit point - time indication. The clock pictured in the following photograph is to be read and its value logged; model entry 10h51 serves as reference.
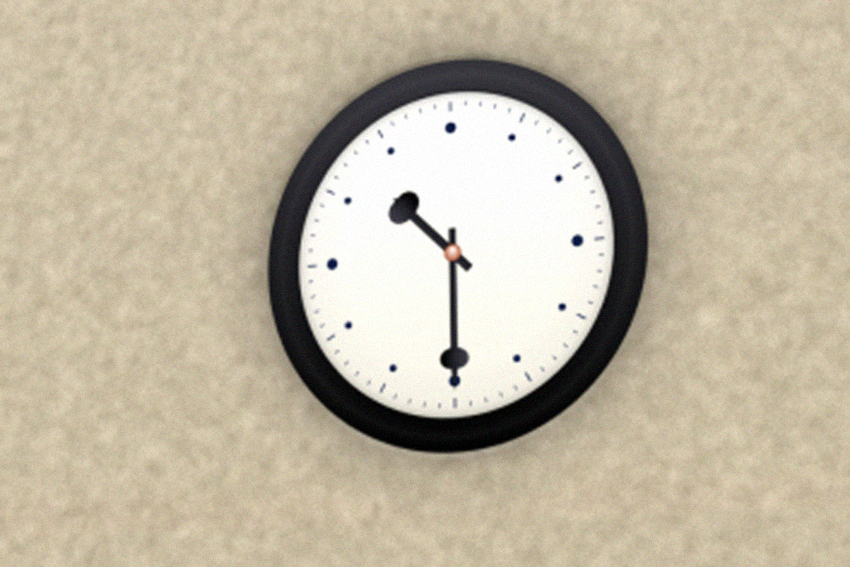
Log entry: 10h30
